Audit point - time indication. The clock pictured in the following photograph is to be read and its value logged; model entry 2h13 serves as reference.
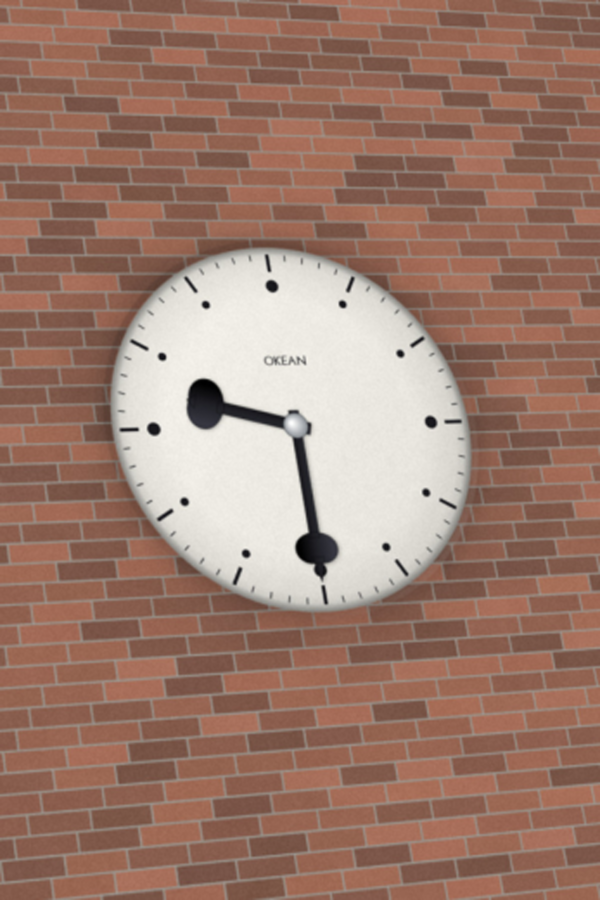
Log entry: 9h30
